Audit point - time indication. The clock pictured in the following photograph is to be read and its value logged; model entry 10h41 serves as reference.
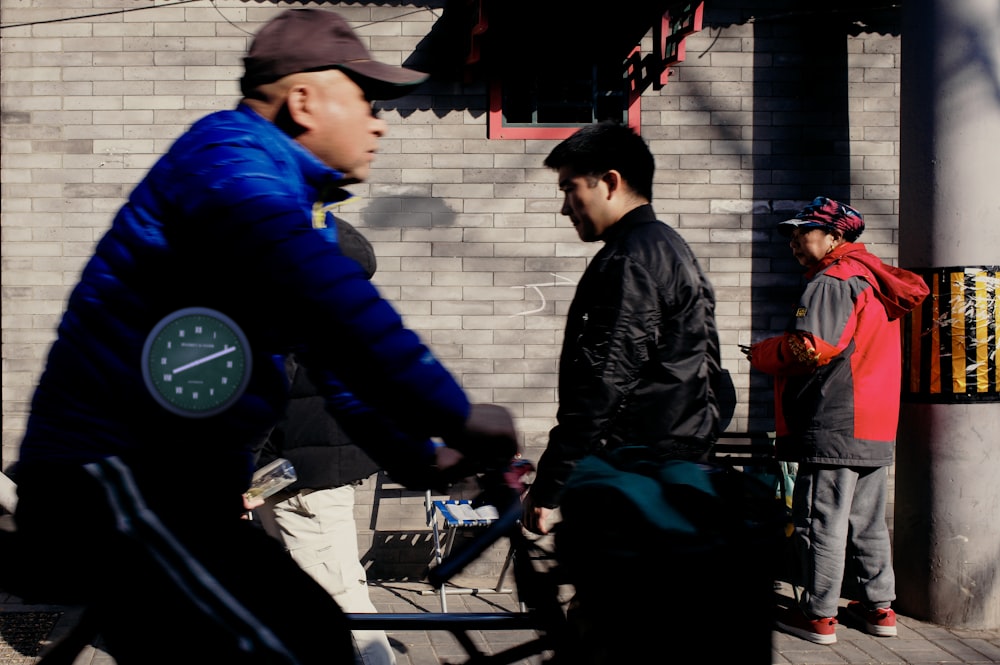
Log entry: 8h11
